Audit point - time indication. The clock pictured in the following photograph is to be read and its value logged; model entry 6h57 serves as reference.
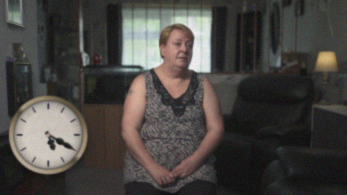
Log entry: 5h20
